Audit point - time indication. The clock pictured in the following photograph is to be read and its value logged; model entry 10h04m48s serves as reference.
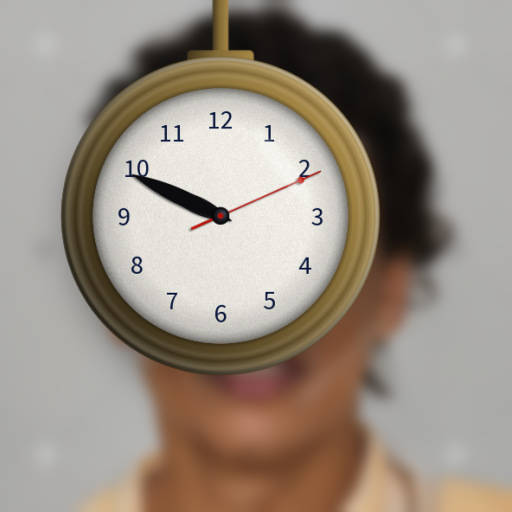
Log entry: 9h49m11s
